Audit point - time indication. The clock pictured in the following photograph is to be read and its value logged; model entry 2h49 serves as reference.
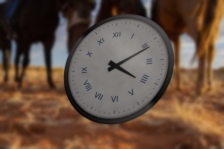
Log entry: 4h11
